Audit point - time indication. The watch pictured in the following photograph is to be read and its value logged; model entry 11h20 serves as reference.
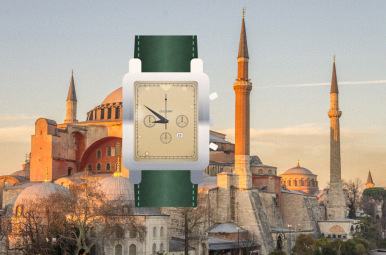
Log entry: 8h51
